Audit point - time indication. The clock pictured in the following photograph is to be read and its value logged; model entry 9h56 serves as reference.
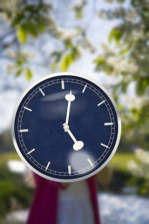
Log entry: 5h02
